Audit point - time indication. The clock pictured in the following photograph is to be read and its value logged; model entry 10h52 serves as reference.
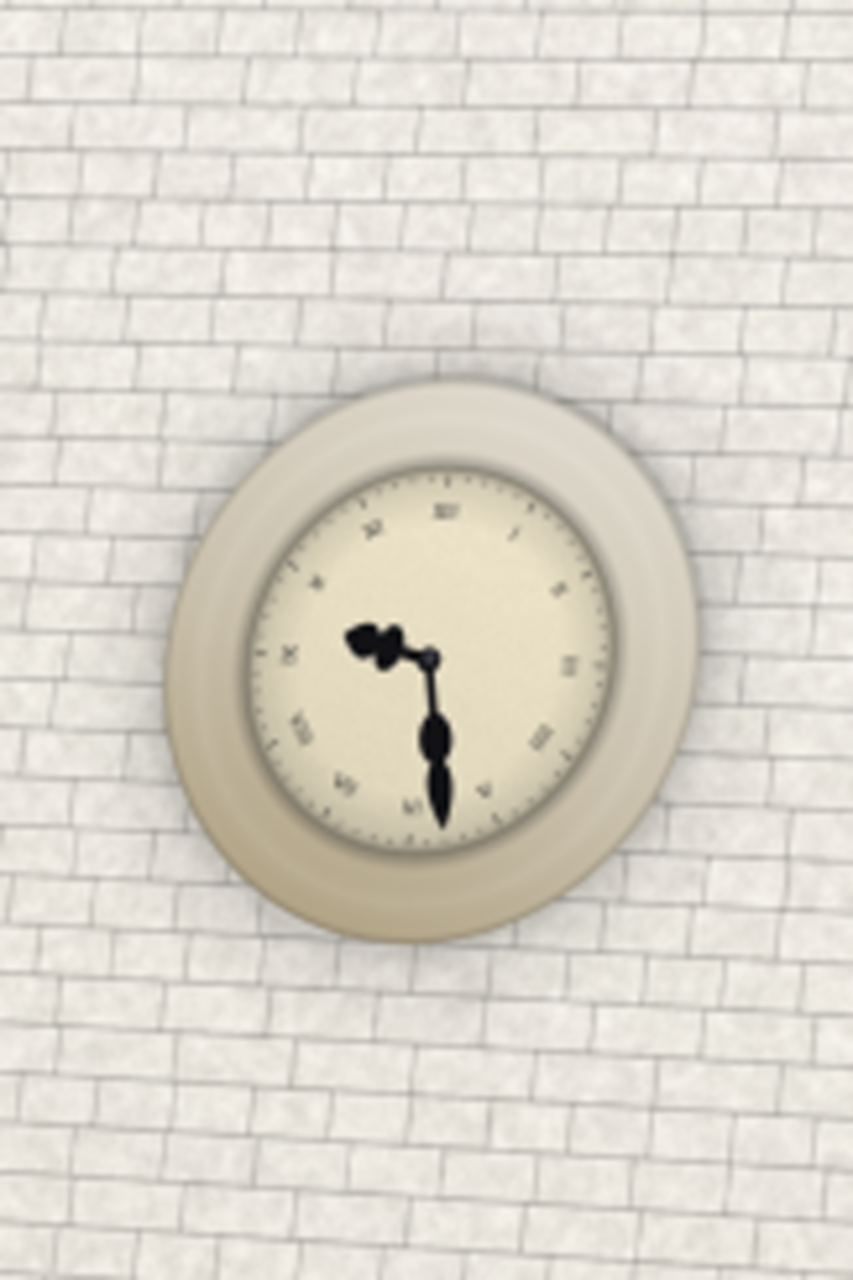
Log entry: 9h28
